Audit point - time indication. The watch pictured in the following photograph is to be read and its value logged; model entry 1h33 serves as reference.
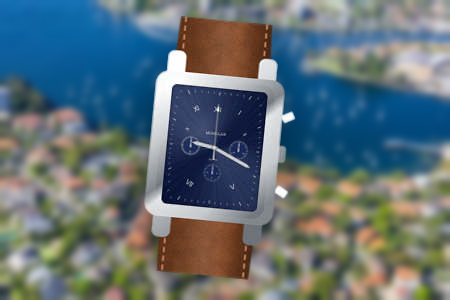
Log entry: 9h19
